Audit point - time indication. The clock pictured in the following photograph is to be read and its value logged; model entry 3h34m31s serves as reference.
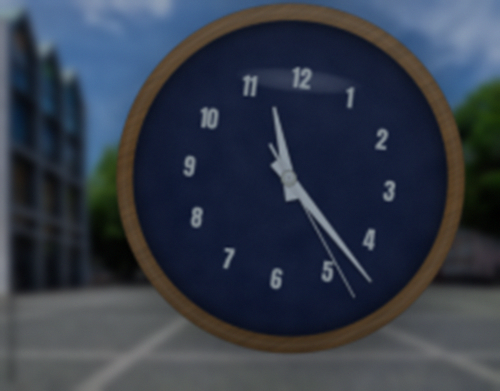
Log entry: 11h22m24s
